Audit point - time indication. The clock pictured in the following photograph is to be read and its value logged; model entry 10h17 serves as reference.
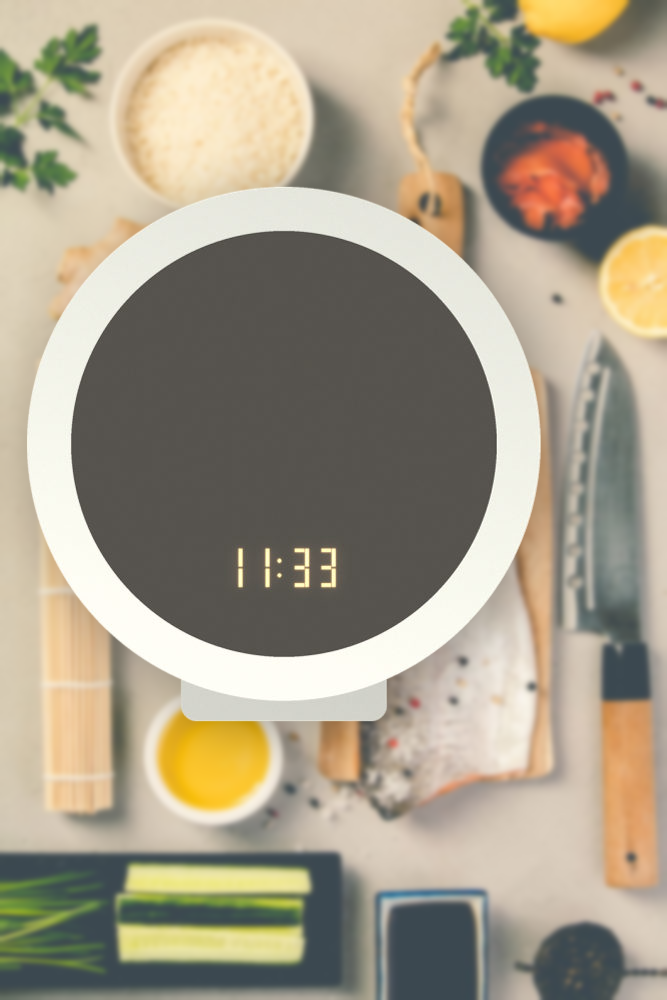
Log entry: 11h33
